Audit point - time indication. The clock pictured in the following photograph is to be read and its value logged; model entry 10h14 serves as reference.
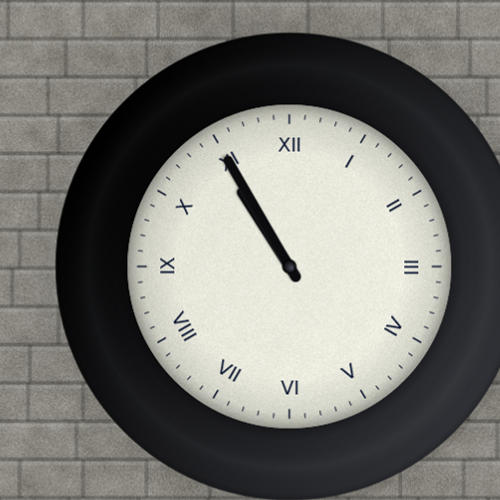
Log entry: 10h55
